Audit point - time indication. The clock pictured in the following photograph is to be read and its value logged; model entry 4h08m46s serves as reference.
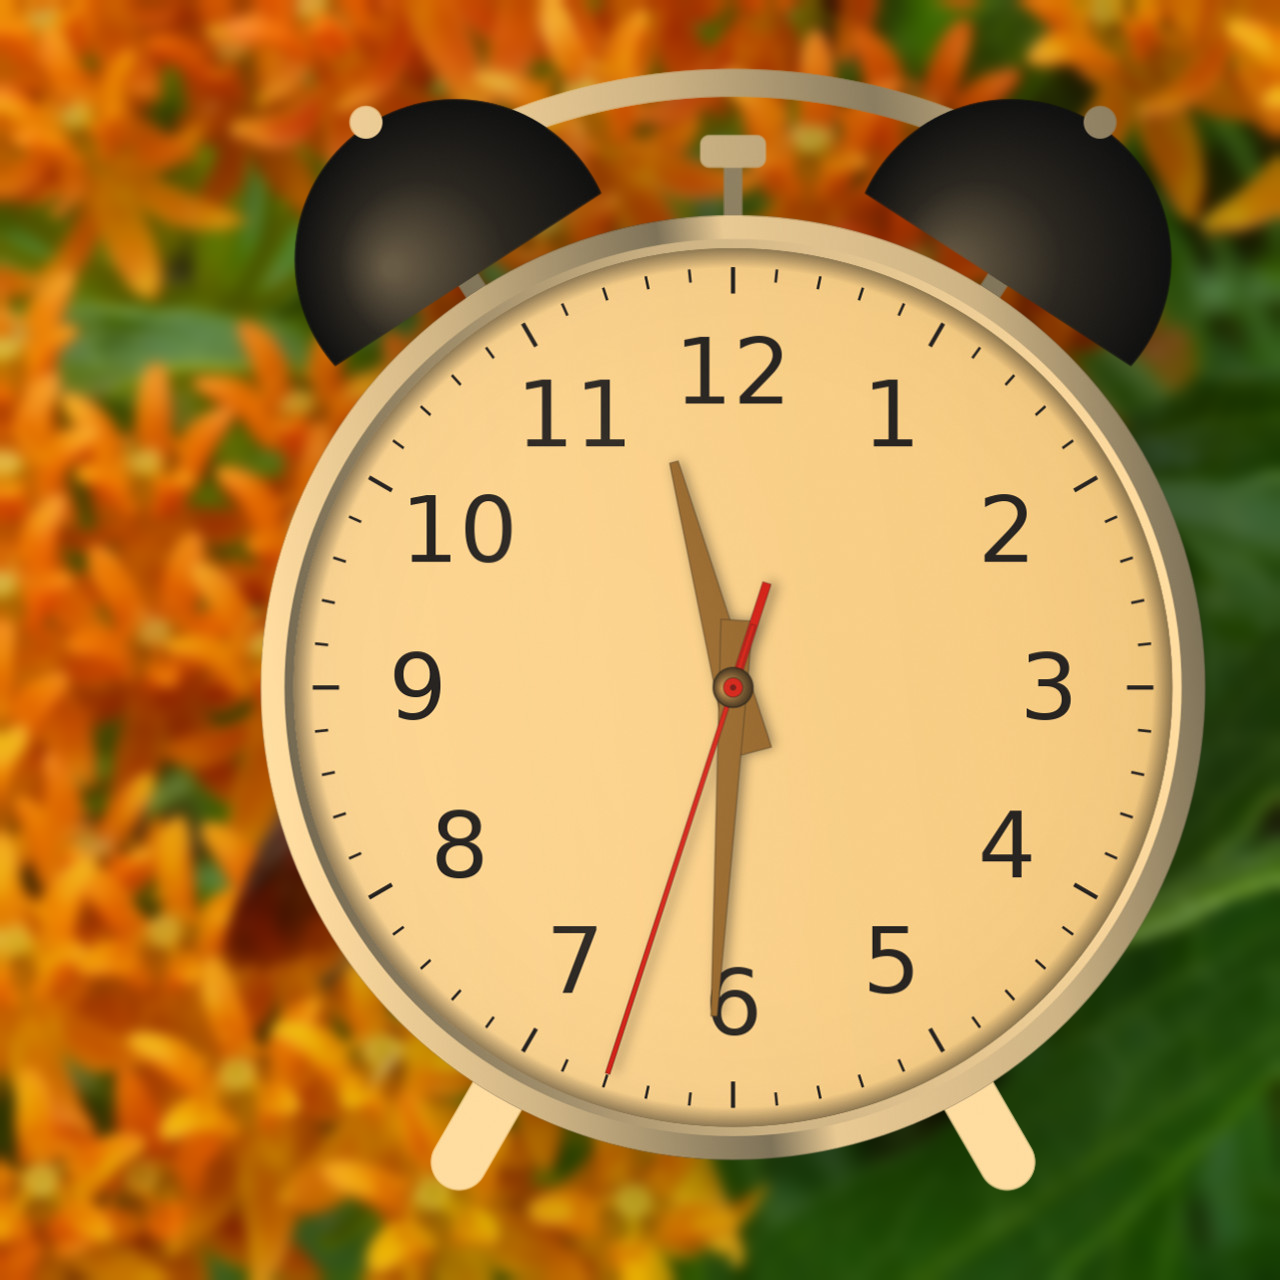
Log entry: 11h30m33s
